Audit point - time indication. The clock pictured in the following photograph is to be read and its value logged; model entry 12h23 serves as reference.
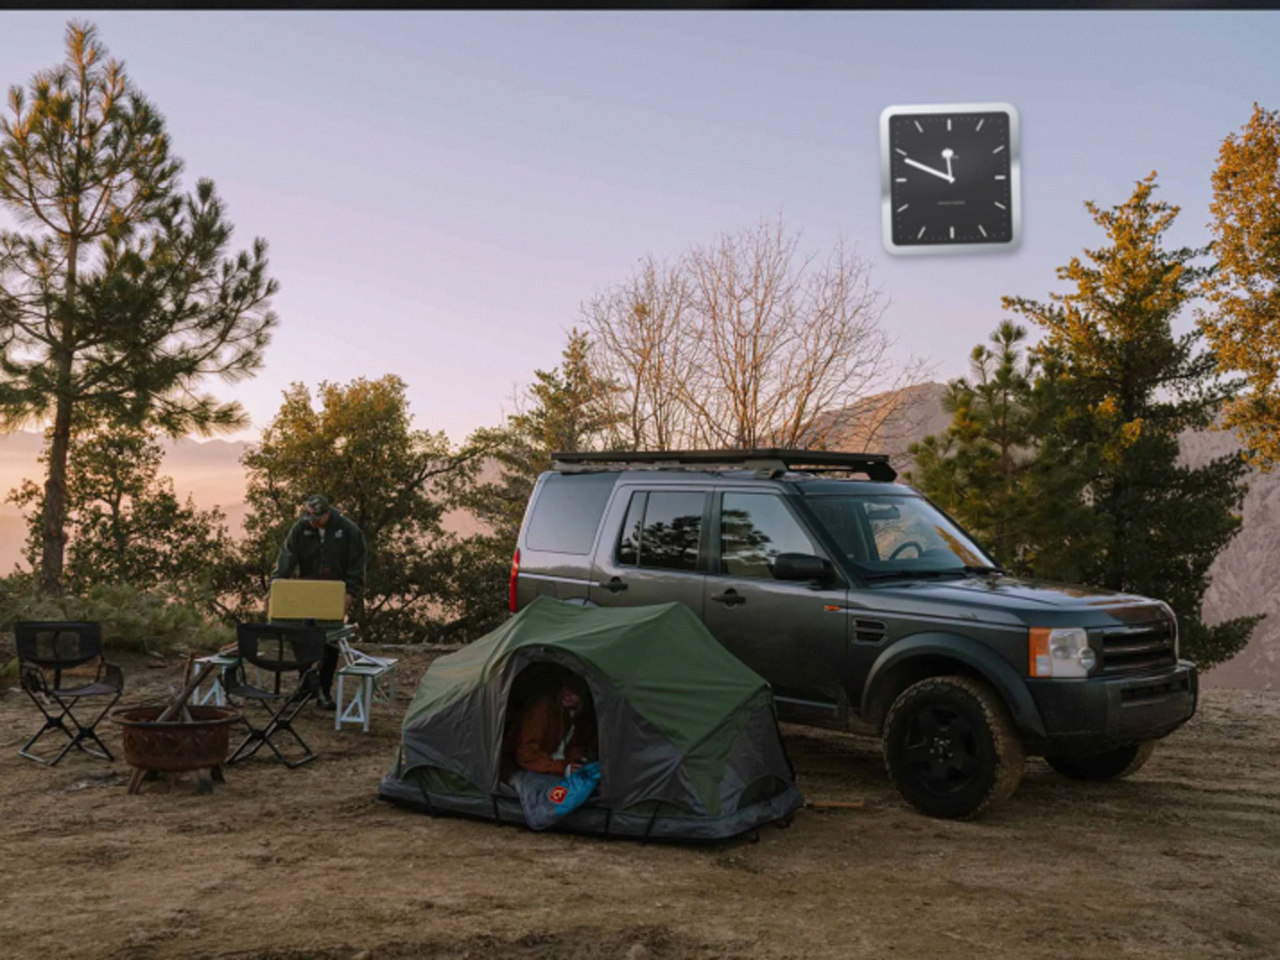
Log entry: 11h49
